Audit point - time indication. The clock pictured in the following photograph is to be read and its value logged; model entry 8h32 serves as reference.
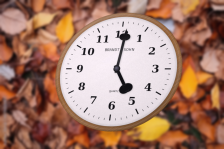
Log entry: 5h01
